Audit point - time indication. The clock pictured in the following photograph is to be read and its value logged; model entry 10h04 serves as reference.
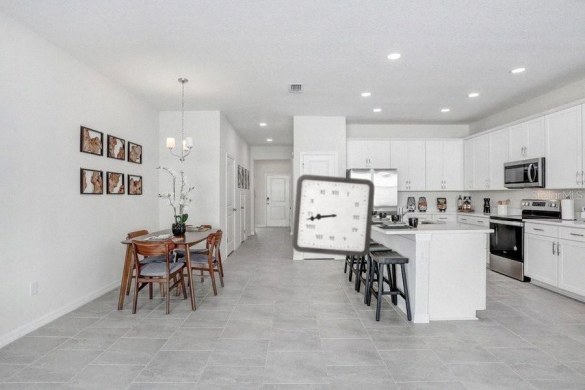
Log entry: 8h43
